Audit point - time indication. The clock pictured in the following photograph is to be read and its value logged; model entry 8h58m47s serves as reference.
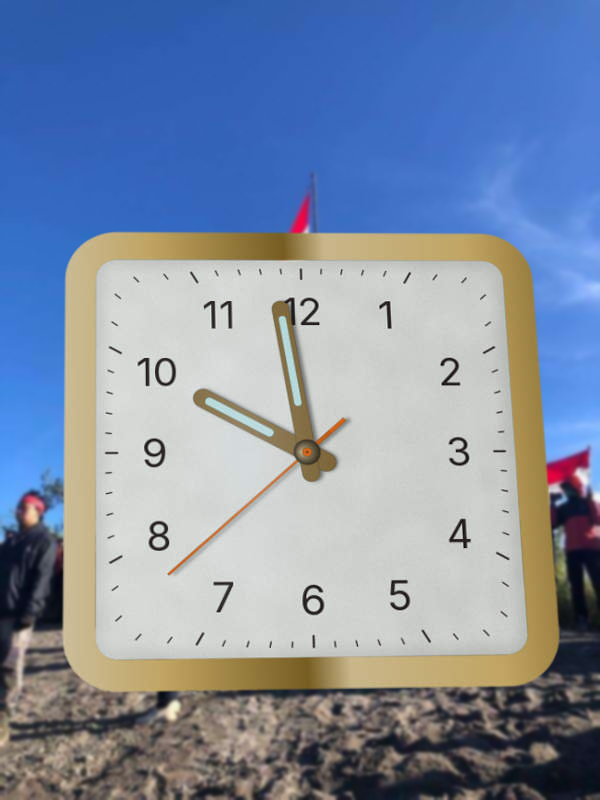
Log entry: 9h58m38s
